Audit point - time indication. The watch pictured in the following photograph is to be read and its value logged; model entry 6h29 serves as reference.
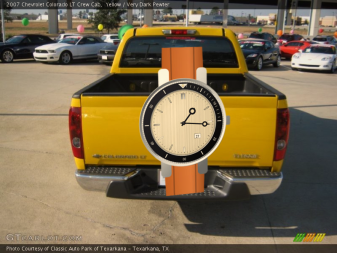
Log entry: 1h16
